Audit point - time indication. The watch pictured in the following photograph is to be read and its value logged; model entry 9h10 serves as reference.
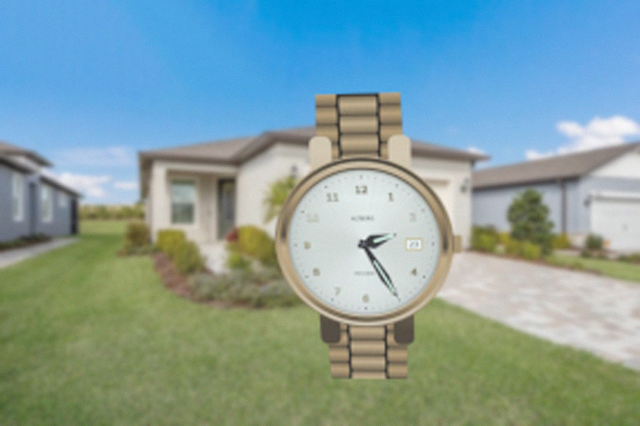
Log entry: 2h25
